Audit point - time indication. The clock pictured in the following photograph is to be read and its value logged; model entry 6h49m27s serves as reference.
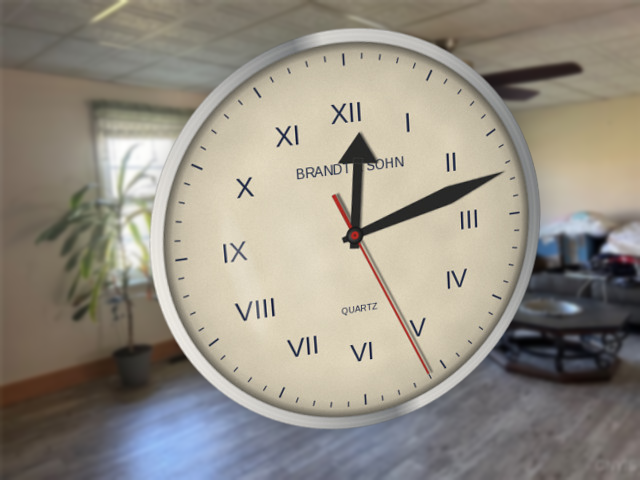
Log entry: 12h12m26s
